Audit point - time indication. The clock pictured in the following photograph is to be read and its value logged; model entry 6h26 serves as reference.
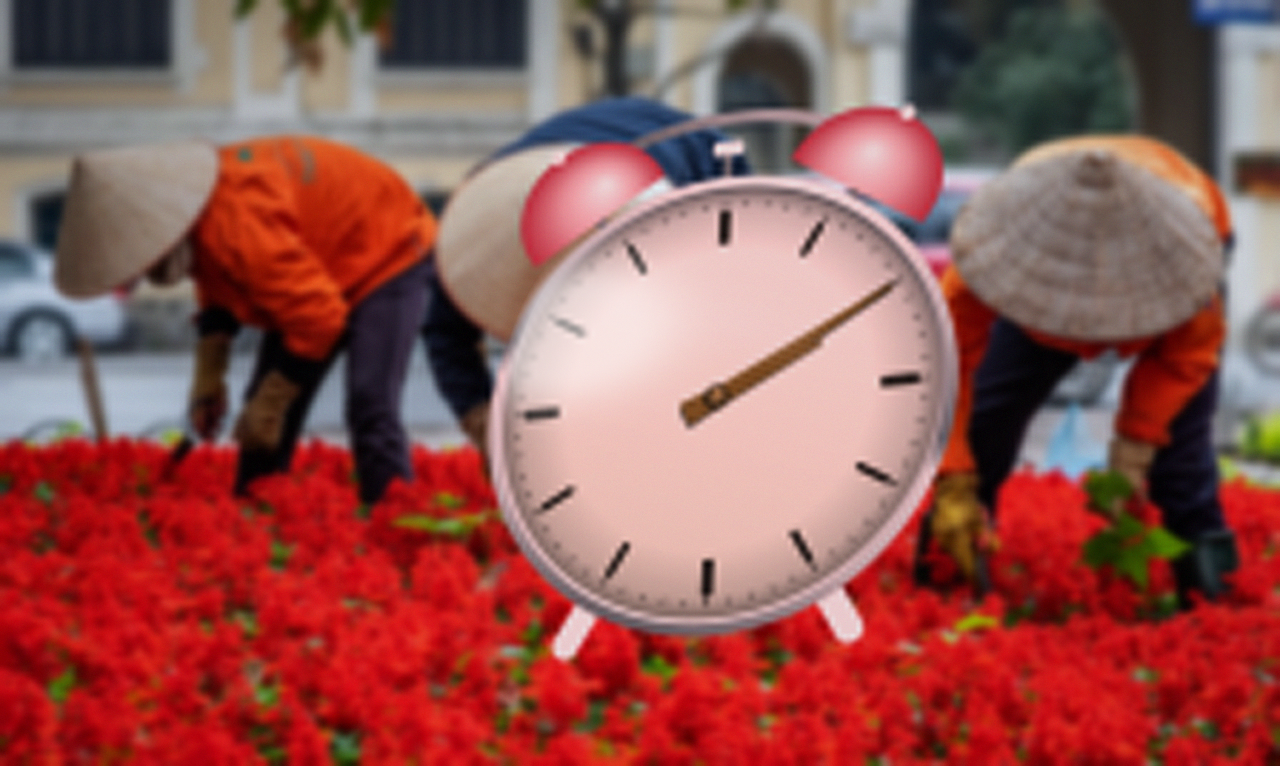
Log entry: 2h10
